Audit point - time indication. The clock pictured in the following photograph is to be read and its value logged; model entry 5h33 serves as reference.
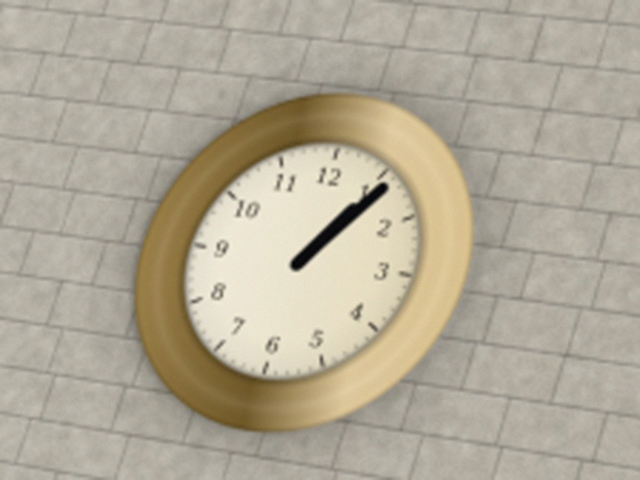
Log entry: 1h06
